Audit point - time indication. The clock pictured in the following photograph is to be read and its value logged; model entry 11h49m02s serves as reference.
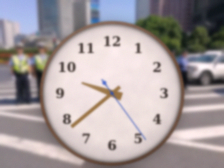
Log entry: 9h38m24s
